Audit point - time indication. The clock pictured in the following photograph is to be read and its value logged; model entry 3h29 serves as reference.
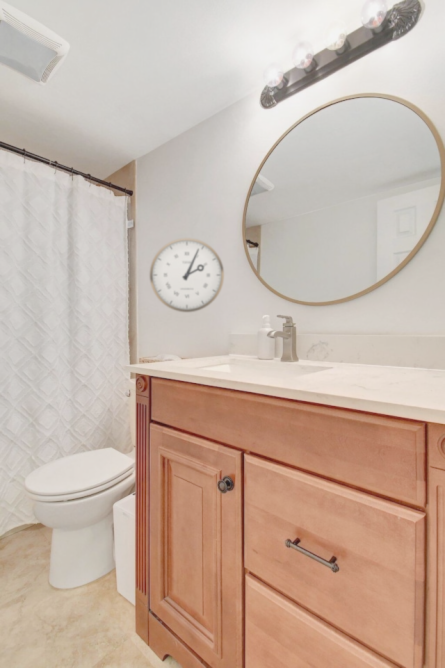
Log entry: 2h04
